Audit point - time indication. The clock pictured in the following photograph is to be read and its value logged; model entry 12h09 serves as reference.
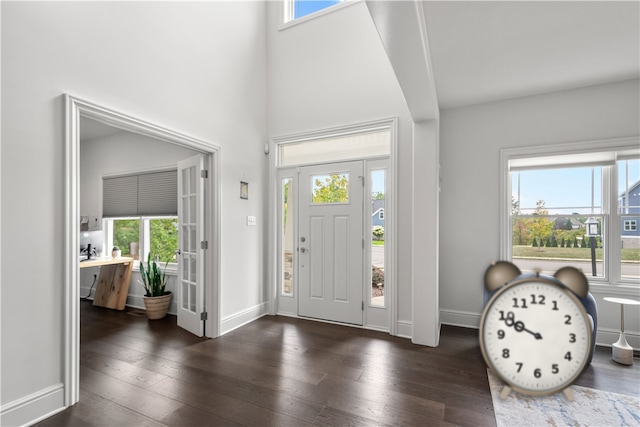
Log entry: 9h49
